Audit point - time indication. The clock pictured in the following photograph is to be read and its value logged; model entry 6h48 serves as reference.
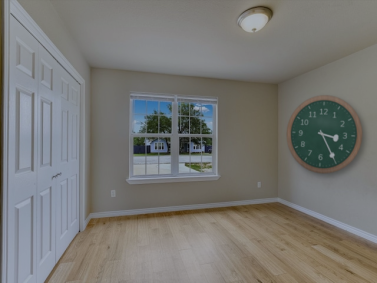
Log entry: 3h25
